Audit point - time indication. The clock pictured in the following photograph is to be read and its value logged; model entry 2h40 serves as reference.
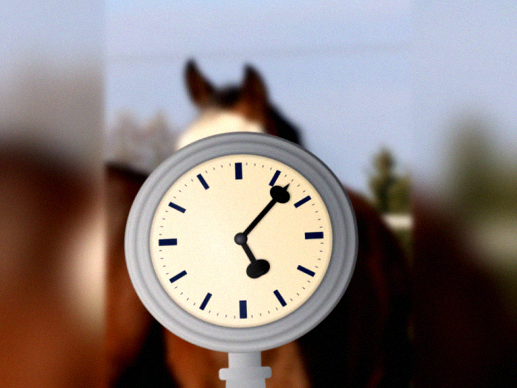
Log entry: 5h07
